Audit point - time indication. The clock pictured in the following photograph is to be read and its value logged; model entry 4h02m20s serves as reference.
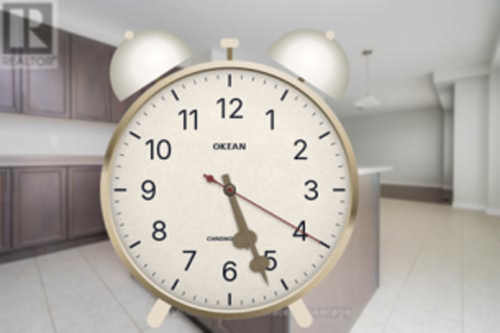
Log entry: 5h26m20s
